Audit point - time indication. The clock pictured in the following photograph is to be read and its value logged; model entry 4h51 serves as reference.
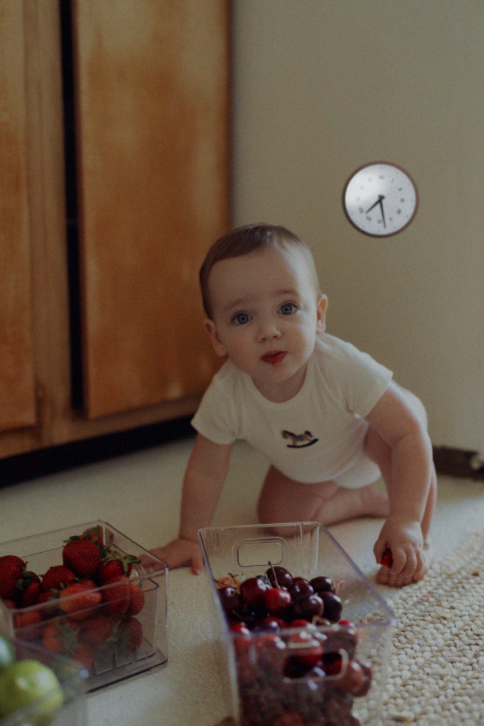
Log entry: 7h28
